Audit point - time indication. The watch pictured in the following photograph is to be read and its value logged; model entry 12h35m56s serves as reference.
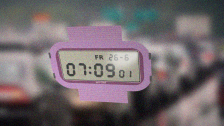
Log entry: 7h09m01s
